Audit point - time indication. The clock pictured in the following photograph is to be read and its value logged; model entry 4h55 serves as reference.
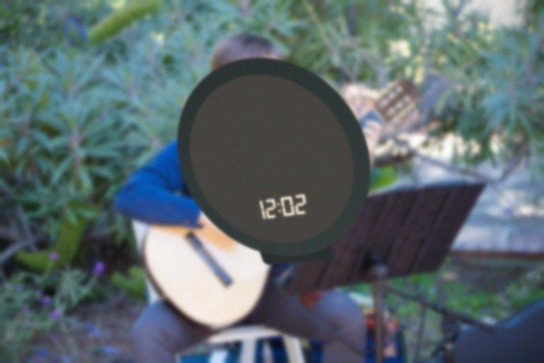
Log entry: 12h02
